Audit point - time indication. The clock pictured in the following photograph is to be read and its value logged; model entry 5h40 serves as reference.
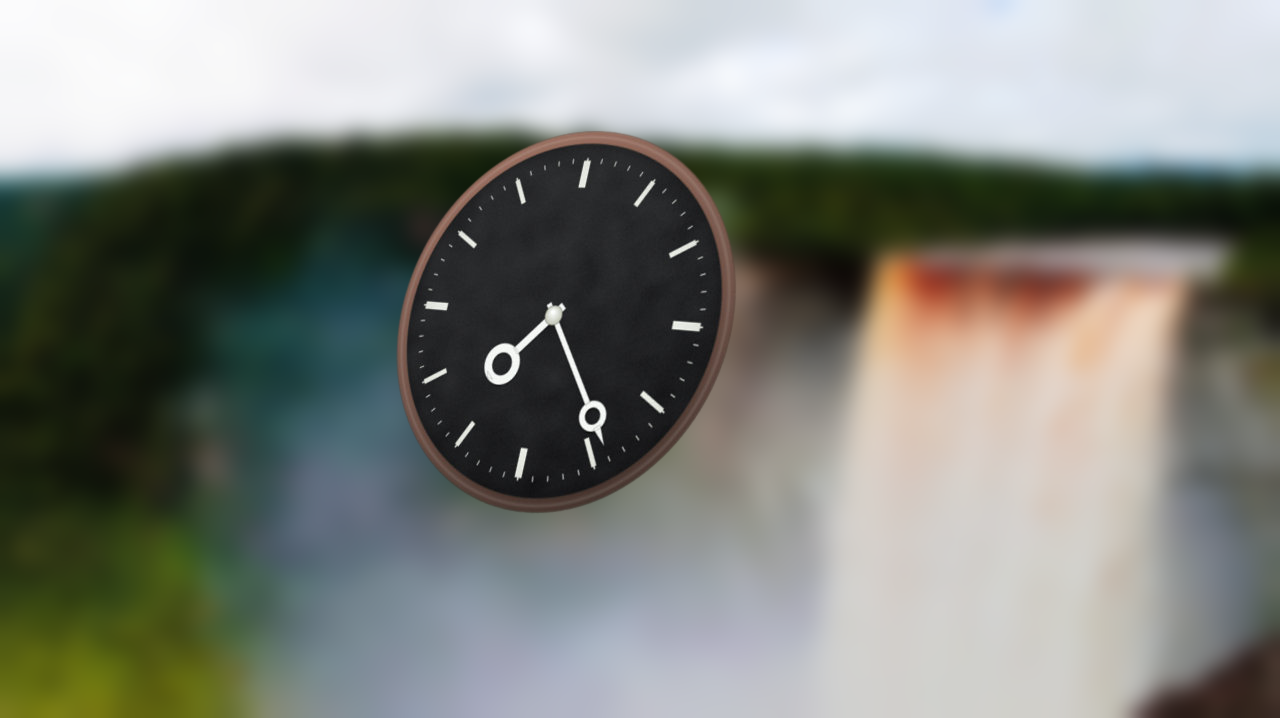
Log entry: 7h24
